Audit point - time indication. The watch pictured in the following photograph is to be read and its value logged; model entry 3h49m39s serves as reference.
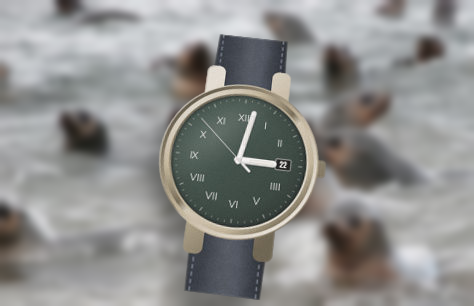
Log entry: 3h01m52s
